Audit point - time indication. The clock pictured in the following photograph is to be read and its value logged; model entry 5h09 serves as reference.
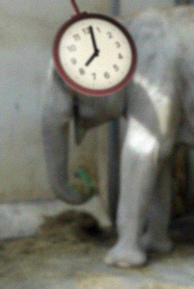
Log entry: 8h02
